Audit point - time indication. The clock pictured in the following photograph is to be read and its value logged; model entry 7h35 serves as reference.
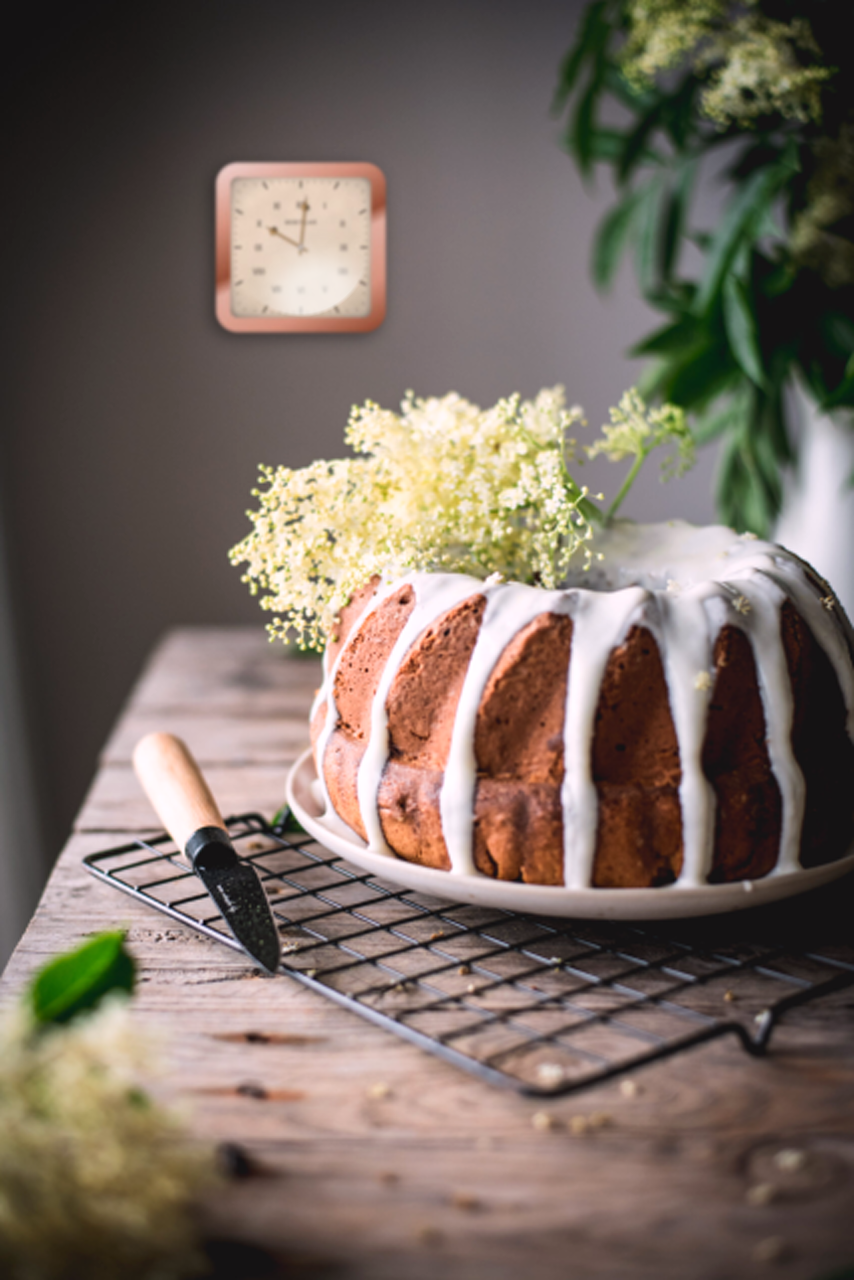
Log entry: 10h01
